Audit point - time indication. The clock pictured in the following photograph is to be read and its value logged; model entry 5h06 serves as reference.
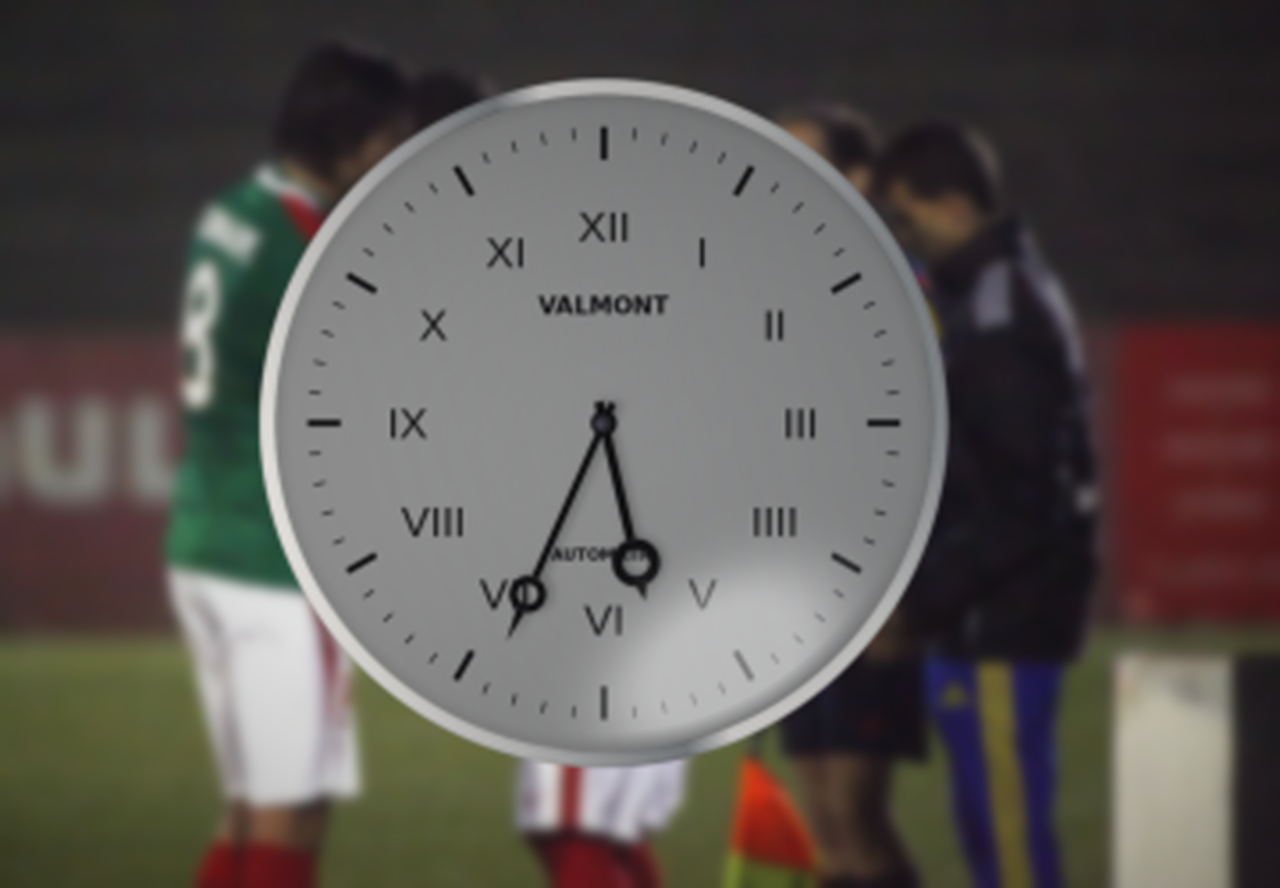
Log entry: 5h34
